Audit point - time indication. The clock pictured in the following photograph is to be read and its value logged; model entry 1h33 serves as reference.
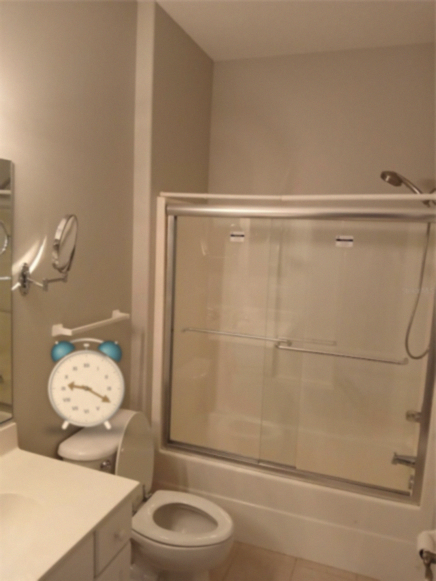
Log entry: 9h20
